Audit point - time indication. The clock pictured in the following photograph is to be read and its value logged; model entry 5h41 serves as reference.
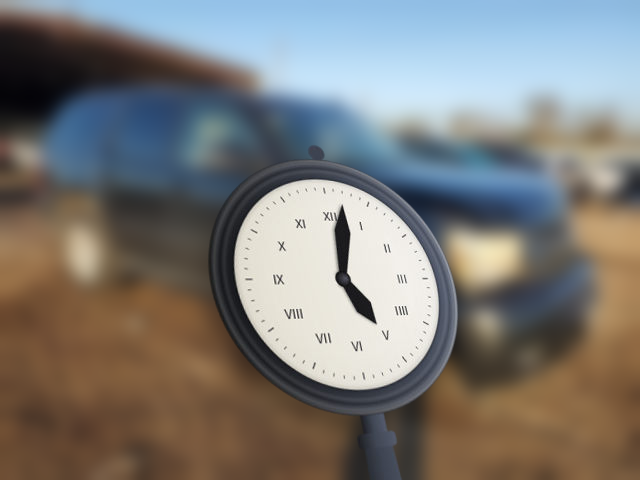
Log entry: 5h02
